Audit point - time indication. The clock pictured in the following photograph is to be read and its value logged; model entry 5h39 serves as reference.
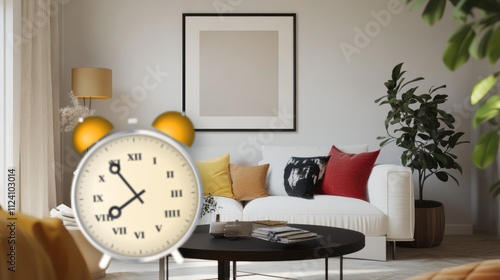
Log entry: 7h54
